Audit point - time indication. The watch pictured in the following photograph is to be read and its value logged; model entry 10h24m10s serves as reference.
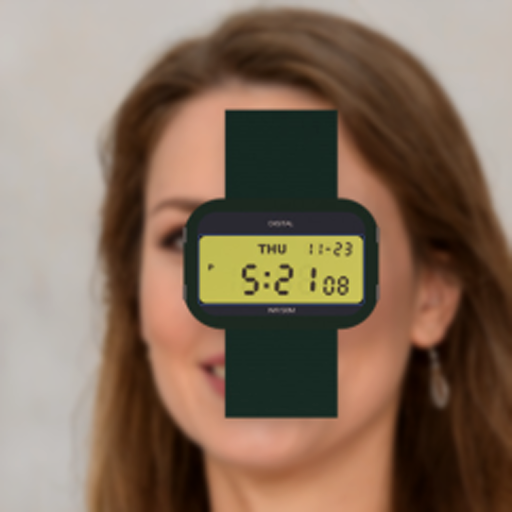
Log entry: 5h21m08s
